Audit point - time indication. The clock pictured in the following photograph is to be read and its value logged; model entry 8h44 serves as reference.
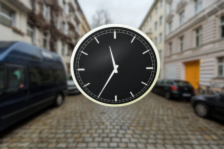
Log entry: 11h35
